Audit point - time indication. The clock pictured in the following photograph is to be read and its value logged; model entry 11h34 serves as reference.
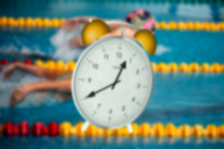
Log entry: 12h40
